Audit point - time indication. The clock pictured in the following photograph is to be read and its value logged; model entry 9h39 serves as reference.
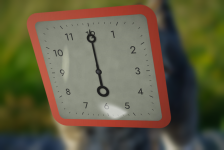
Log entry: 6h00
